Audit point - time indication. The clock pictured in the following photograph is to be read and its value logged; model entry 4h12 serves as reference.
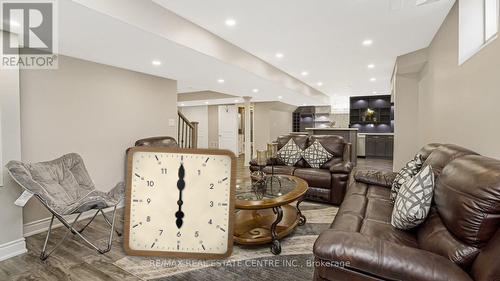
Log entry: 6h00
